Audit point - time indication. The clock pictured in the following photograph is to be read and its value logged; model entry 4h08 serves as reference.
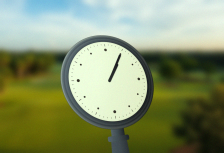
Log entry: 1h05
